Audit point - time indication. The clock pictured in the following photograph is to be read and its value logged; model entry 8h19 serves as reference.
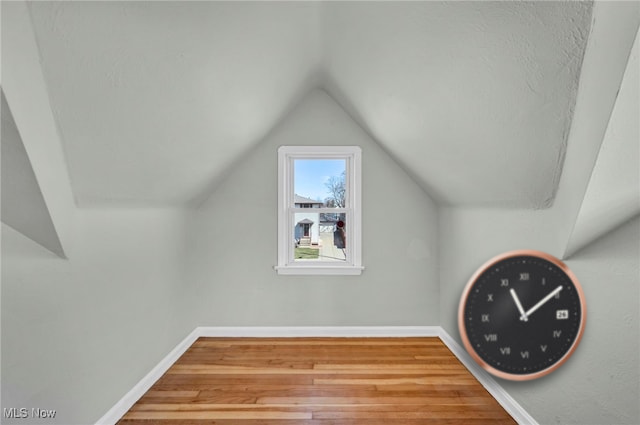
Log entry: 11h09
